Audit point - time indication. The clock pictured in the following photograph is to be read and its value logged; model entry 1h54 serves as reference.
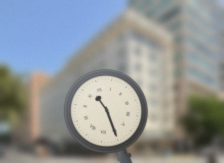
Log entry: 11h30
